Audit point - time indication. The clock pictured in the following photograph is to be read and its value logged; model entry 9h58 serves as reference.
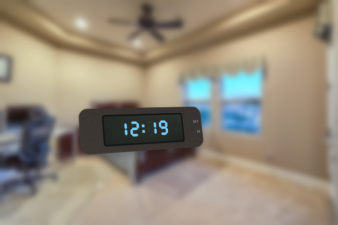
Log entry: 12h19
